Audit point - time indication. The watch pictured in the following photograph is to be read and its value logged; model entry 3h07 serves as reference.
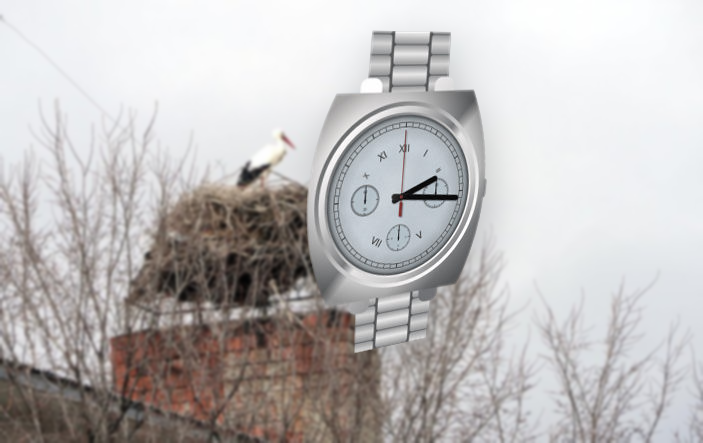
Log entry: 2h16
